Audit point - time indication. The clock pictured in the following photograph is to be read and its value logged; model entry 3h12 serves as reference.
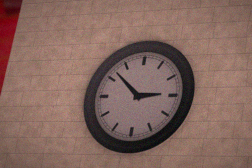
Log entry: 2h52
